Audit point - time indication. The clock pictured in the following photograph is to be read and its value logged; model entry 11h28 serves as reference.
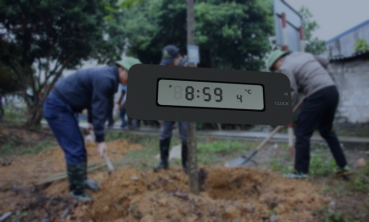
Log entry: 8h59
